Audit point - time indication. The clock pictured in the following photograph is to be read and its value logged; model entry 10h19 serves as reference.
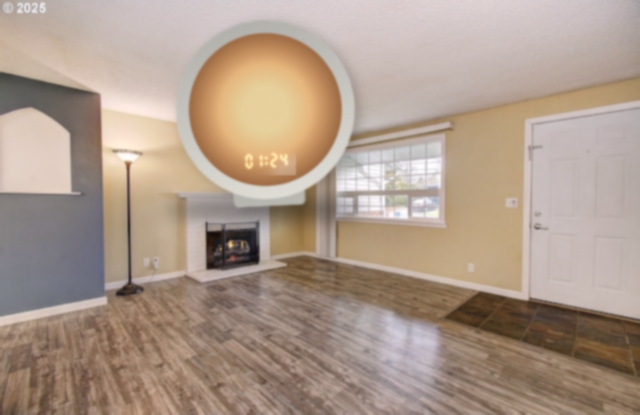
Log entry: 1h24
